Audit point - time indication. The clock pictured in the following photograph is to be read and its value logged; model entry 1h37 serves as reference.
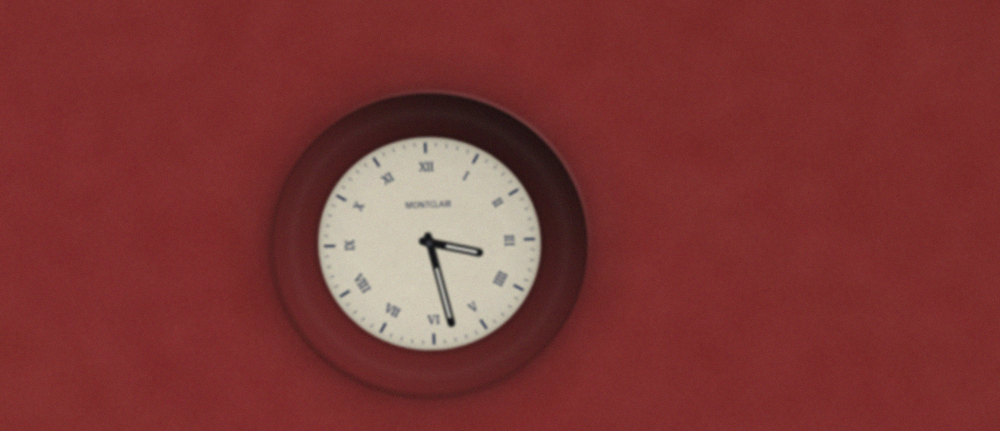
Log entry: 3h28
